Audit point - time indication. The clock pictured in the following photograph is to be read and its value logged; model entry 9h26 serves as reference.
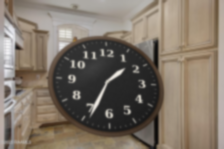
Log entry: 1h34
